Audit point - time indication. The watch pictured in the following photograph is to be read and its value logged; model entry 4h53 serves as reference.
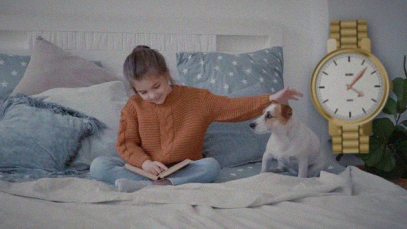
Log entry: 4h07
